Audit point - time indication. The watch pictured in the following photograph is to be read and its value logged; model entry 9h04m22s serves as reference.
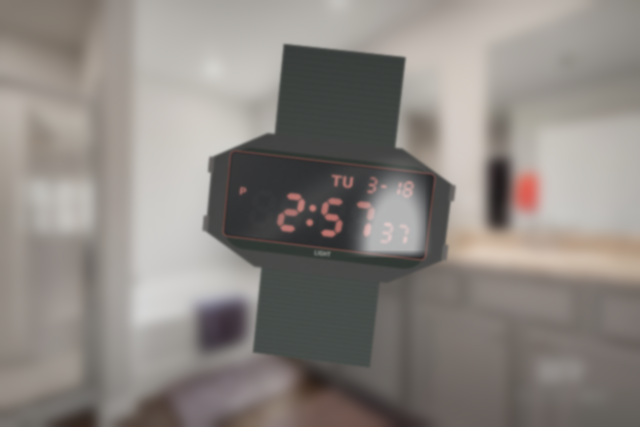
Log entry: 2h57m37s
